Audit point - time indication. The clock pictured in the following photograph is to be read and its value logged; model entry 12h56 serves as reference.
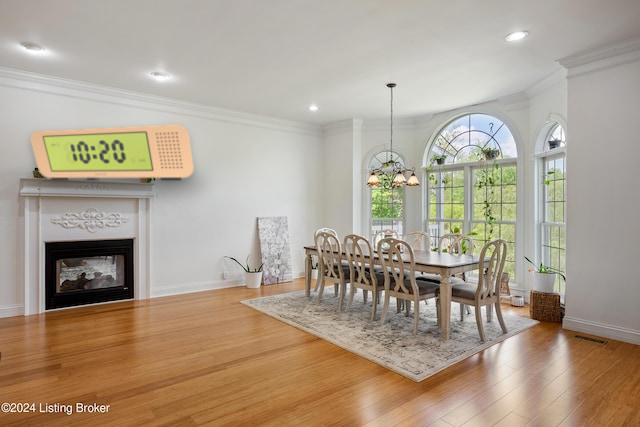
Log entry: 10h20
